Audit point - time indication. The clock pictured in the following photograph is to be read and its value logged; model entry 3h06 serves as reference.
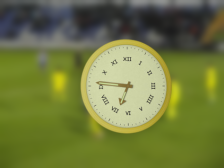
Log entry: 6h46
